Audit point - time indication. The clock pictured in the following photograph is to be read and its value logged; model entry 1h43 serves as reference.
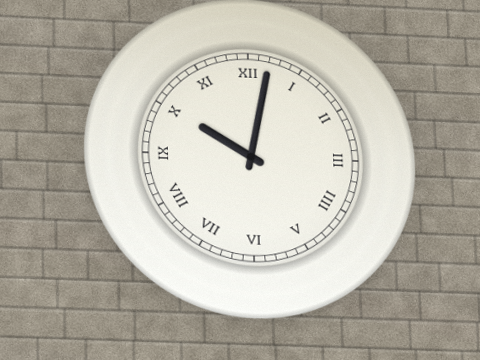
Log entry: 10h02
